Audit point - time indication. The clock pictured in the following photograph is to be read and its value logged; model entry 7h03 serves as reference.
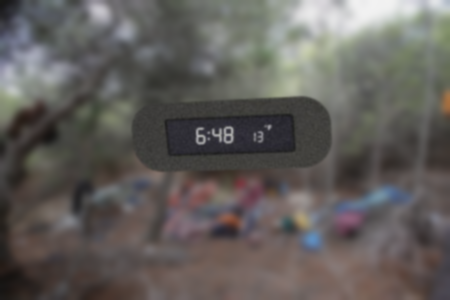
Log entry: 6h48
